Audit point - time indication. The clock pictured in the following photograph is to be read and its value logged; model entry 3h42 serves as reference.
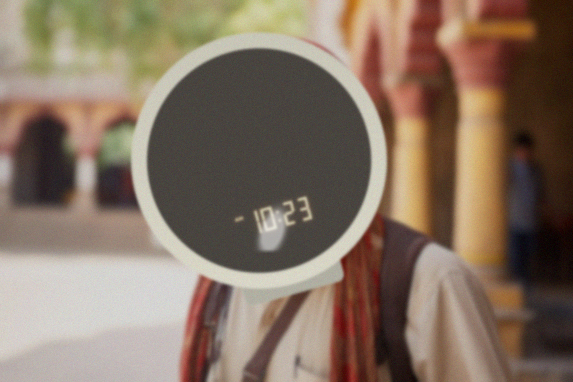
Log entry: 10h23
